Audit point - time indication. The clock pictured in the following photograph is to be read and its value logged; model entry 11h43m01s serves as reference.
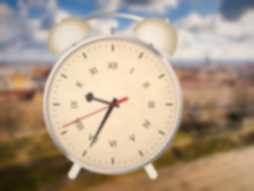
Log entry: 9h34m41s
